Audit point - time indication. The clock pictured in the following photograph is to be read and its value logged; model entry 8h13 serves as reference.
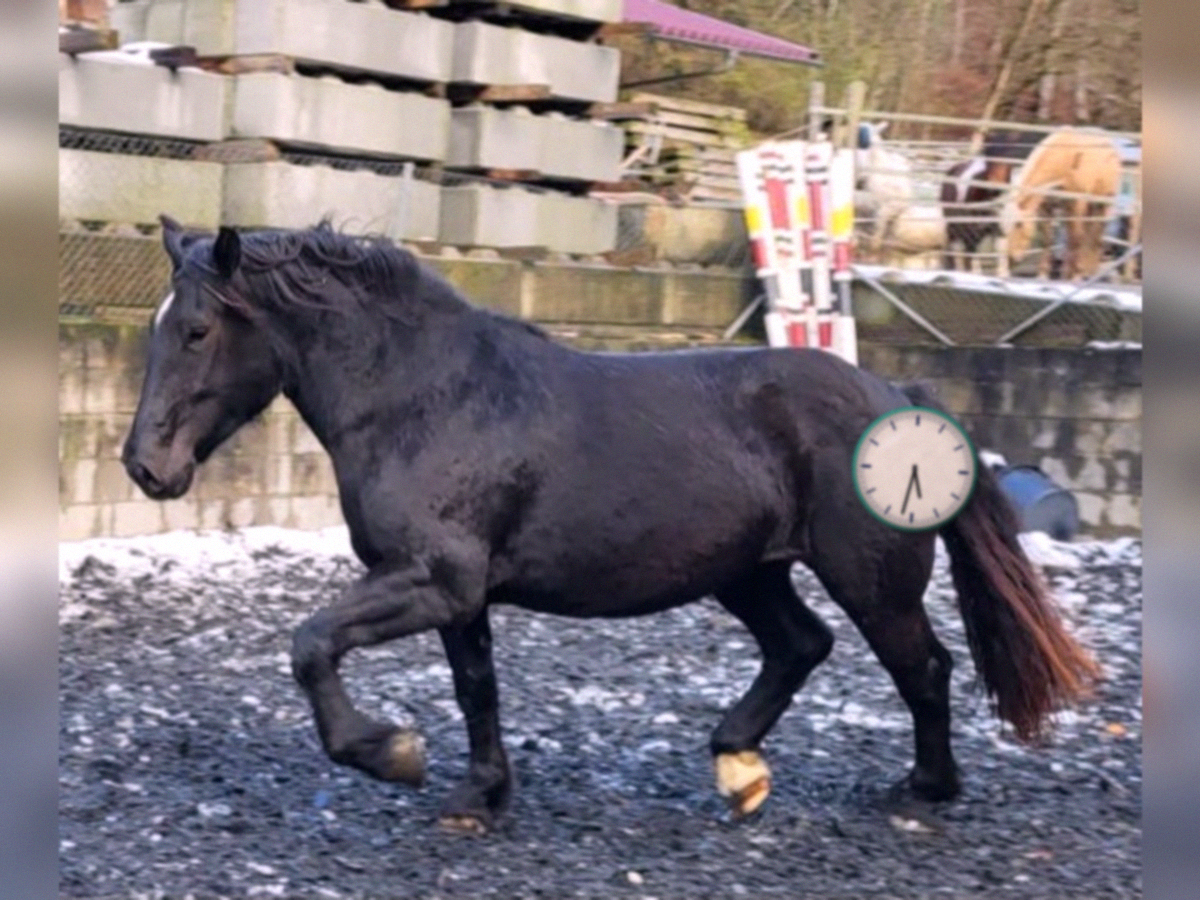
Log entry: 5h32
